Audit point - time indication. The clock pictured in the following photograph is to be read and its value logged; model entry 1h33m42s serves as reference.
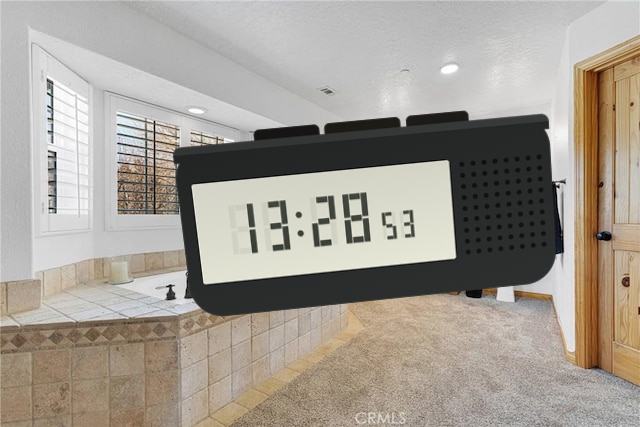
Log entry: 13h28m53s
